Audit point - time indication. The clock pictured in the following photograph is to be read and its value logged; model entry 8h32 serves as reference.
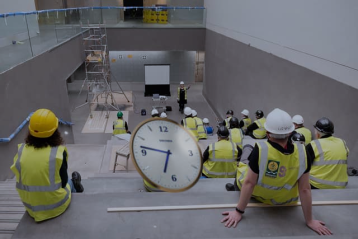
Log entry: 6h47
